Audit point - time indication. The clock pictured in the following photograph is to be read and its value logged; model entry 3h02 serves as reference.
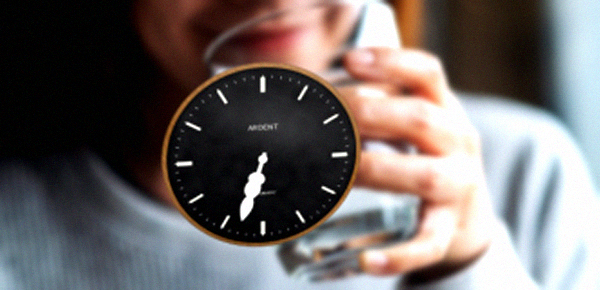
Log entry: 6h33
